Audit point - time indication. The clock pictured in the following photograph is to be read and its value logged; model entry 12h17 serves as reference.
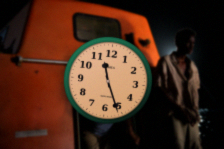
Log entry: 11h26
